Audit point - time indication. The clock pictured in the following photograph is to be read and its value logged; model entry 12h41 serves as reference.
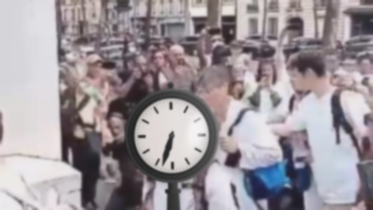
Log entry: 6h33
